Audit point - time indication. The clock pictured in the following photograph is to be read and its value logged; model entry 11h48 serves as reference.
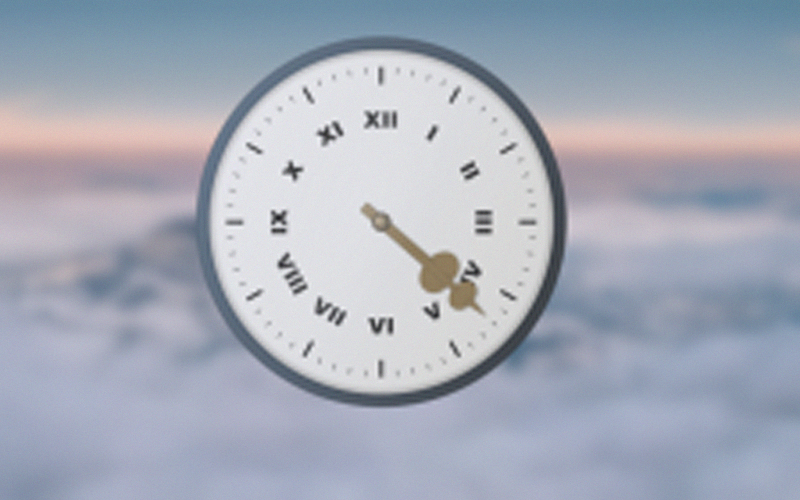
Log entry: 4h22
